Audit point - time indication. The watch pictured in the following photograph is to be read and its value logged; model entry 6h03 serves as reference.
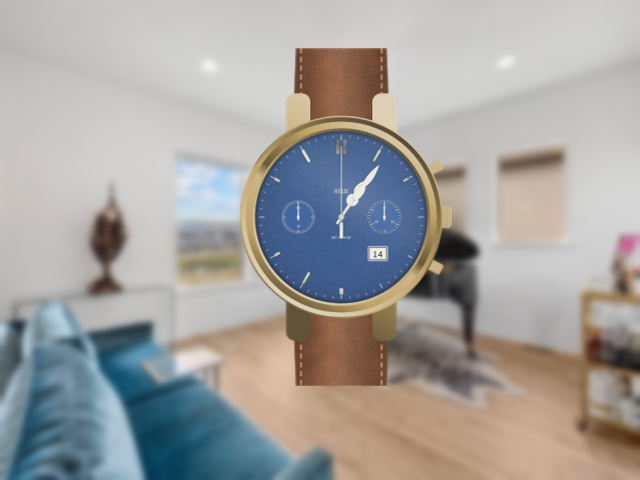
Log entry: 1h06
